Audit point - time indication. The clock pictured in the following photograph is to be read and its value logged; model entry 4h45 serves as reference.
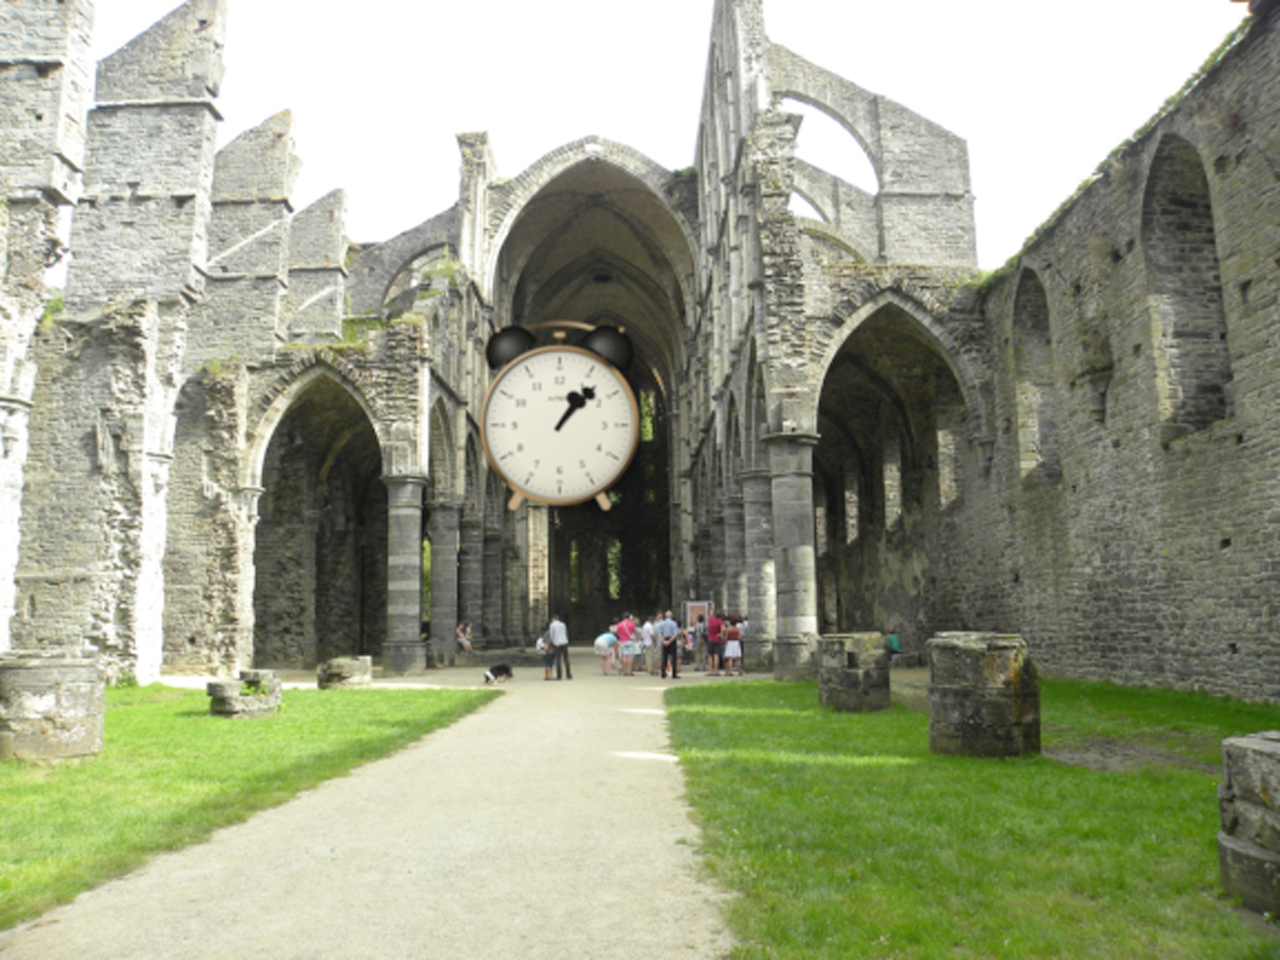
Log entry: 1h07
